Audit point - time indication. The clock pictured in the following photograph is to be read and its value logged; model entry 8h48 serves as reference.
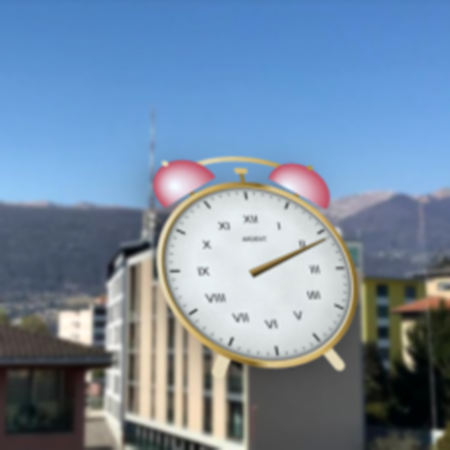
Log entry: 2h11
